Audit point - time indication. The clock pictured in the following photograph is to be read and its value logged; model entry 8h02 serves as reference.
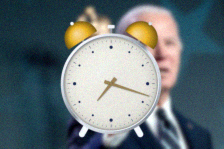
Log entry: 7h18
